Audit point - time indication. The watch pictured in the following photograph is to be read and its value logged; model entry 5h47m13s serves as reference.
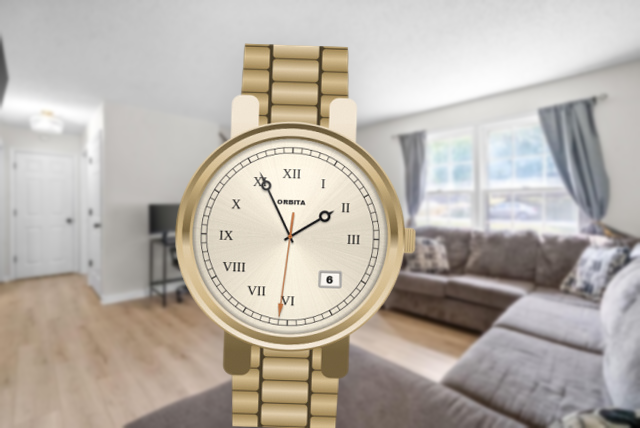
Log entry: 1h55m31s
